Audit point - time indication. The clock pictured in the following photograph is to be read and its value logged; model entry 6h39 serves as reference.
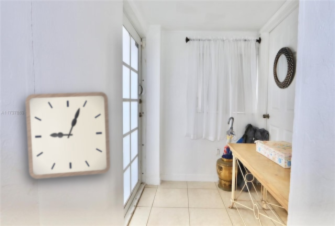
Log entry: 9h04
